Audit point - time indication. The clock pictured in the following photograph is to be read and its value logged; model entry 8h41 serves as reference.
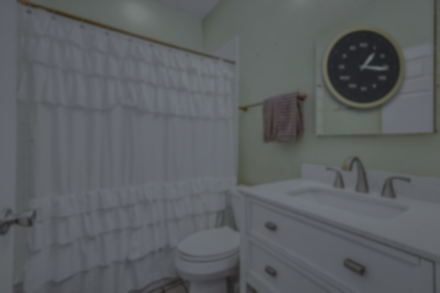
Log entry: 1h16
